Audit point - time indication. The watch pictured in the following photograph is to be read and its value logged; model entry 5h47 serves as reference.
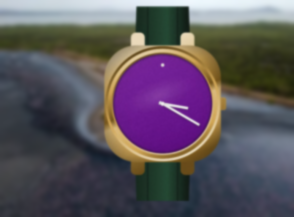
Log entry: 3h20
